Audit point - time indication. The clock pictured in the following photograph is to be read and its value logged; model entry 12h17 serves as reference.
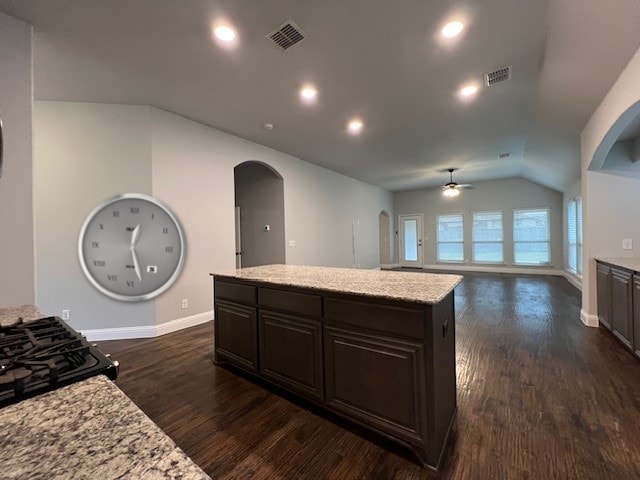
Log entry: 12h27
